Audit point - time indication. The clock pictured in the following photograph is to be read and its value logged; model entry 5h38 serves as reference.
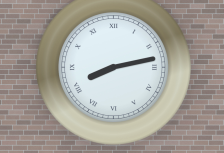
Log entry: 8h13
